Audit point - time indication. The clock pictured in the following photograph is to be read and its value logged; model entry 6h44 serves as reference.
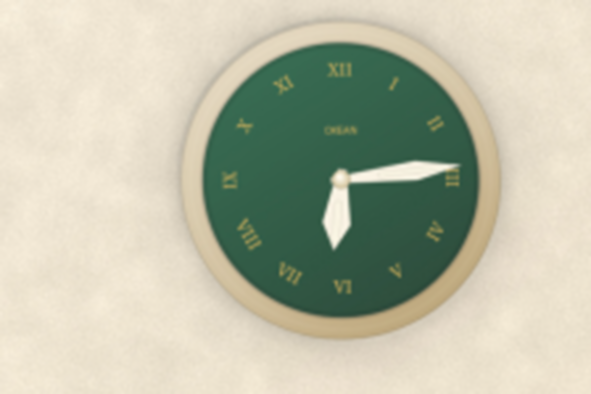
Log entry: 6h14
